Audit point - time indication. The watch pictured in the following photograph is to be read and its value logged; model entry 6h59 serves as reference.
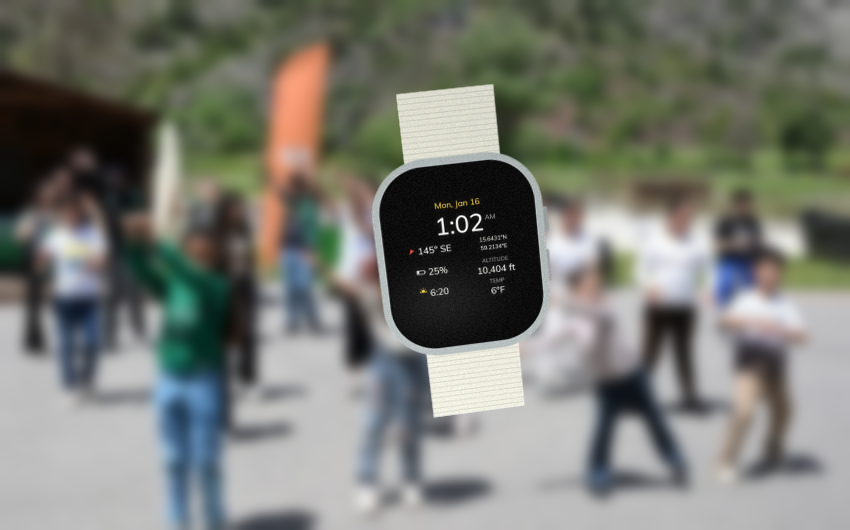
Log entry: 1h02
